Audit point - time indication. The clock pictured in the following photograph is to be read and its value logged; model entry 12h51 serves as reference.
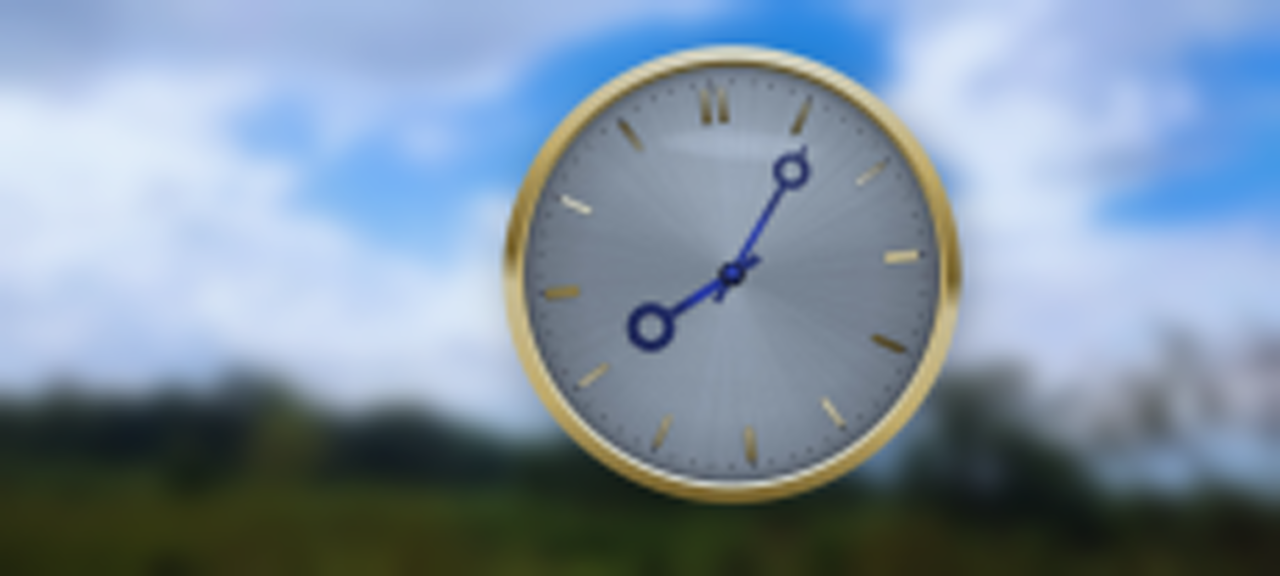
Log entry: 8h06
